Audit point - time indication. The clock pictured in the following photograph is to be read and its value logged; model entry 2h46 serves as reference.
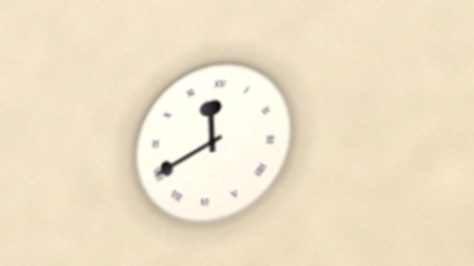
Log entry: 11h40
